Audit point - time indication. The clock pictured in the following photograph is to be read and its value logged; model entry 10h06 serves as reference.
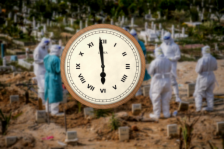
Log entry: 5h59
